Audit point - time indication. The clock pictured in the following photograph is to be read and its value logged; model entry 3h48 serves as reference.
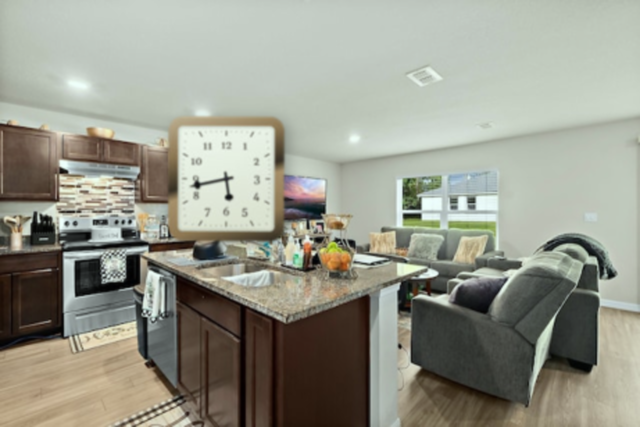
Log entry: 5h43
